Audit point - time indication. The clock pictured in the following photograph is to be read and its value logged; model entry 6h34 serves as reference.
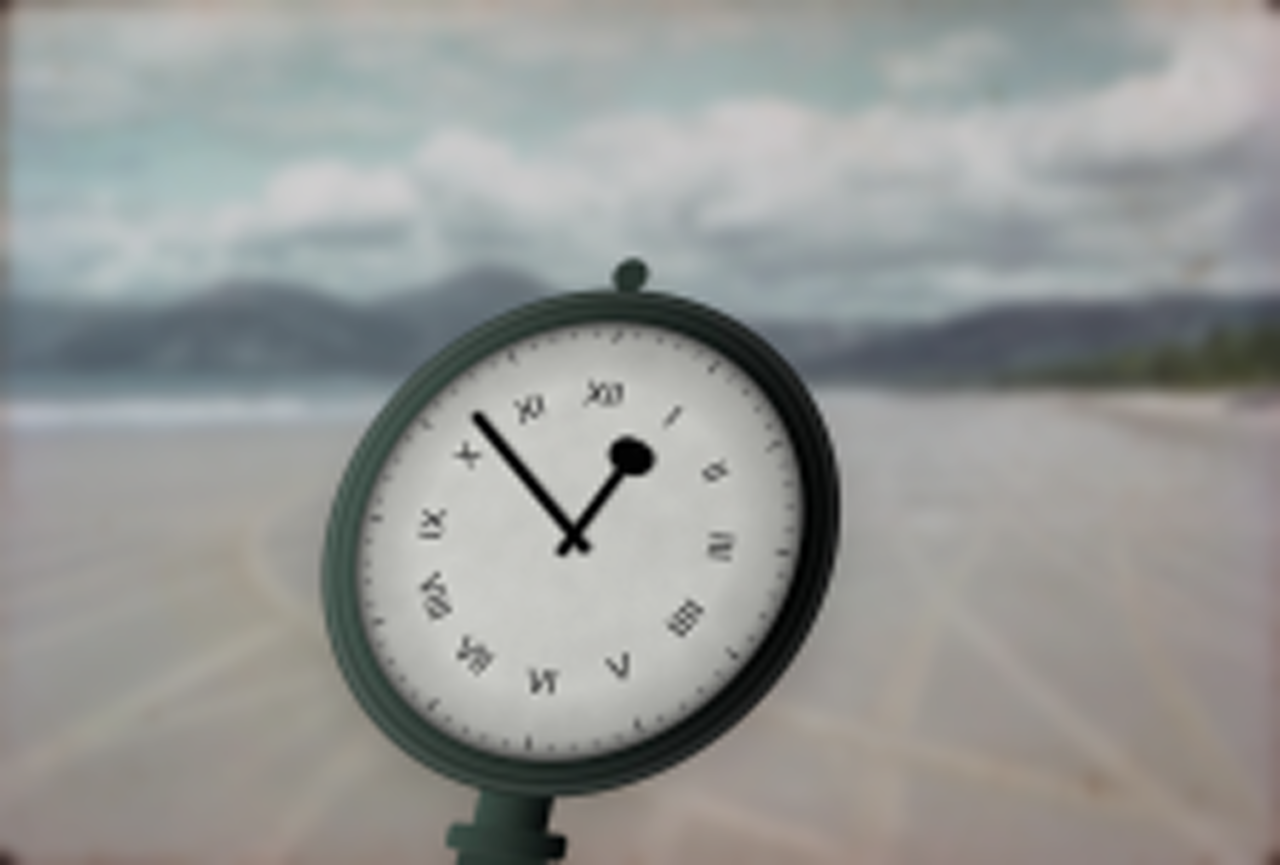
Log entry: 12h52
